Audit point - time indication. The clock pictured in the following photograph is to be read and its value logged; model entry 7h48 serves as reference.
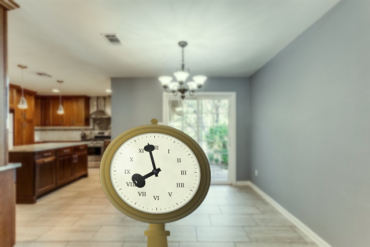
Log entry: 7h58
